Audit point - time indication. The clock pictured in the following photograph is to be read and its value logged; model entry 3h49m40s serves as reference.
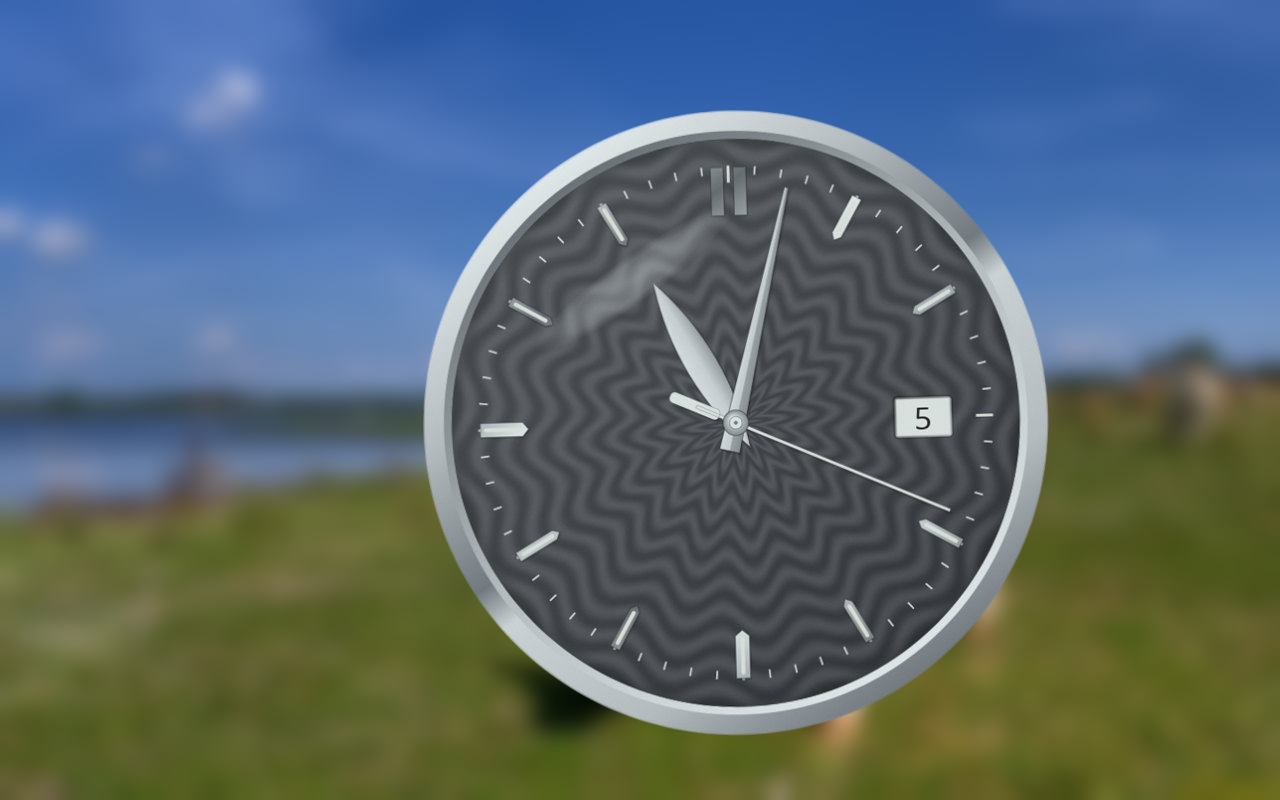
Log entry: 11h02m19s
